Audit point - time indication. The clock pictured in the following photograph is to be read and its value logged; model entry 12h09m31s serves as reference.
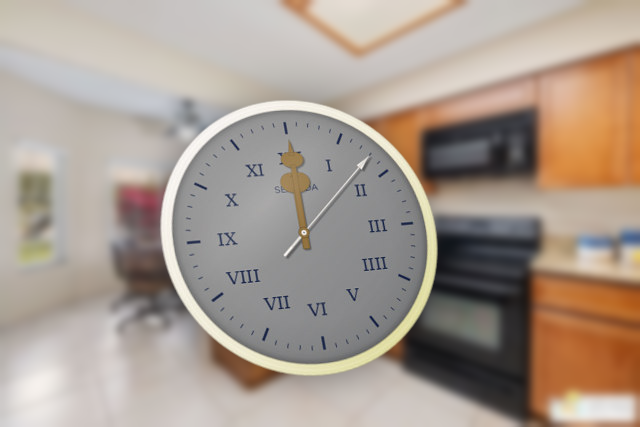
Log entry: 12h00m08s
